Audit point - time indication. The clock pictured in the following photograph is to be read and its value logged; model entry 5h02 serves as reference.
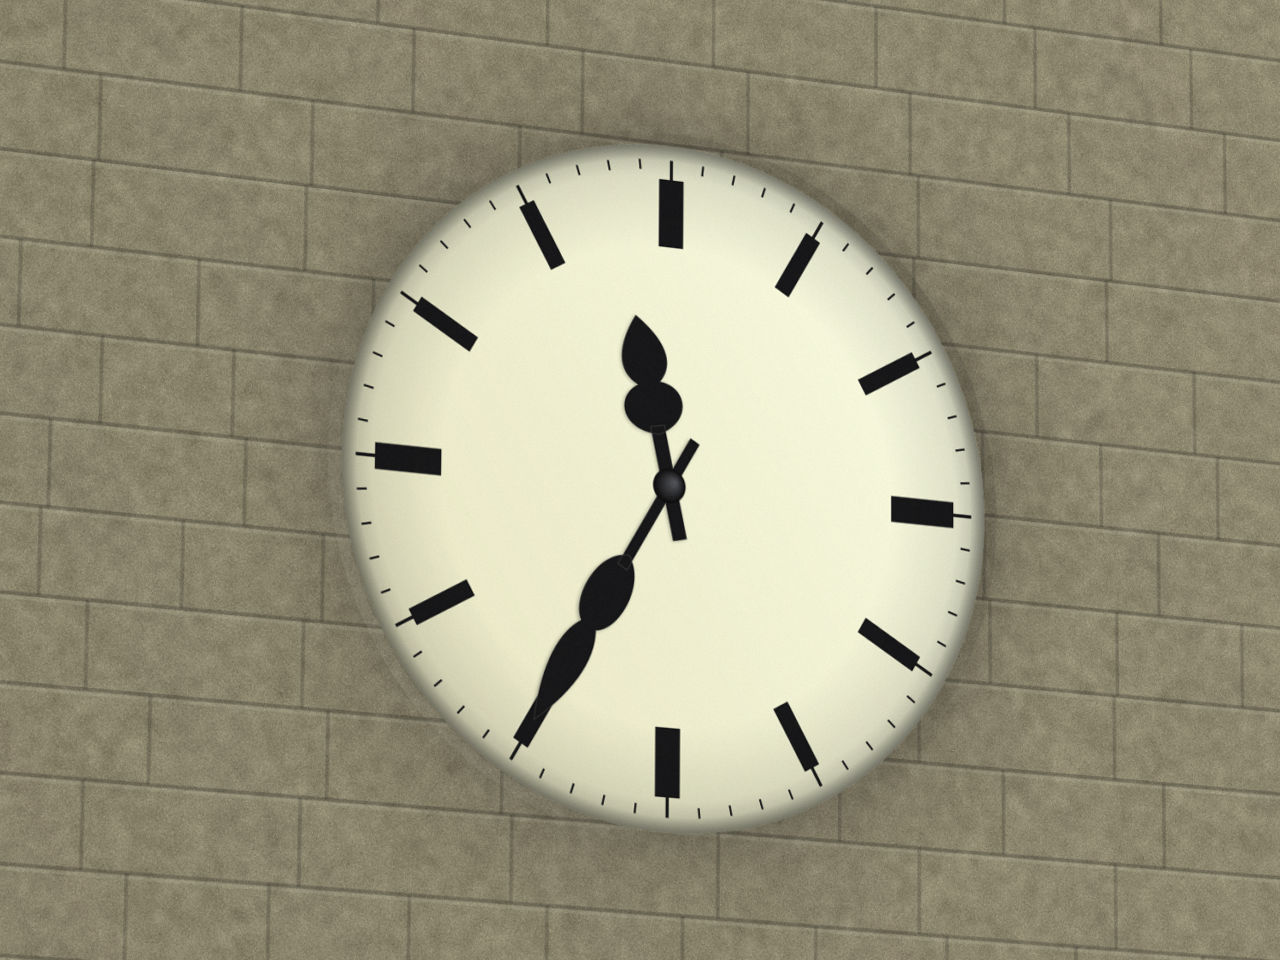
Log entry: 11h35
